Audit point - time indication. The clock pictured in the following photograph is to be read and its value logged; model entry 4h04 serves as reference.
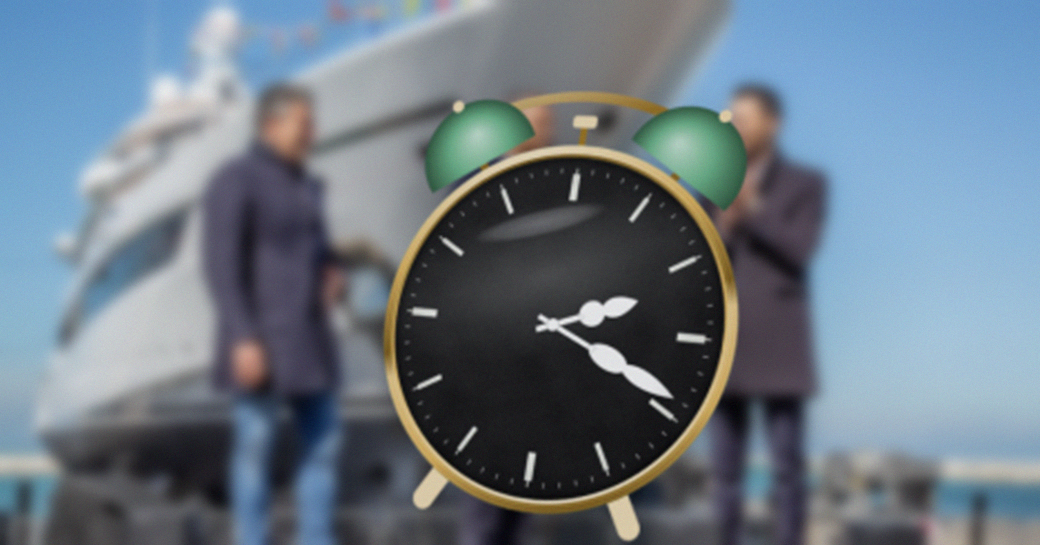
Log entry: 2h19
